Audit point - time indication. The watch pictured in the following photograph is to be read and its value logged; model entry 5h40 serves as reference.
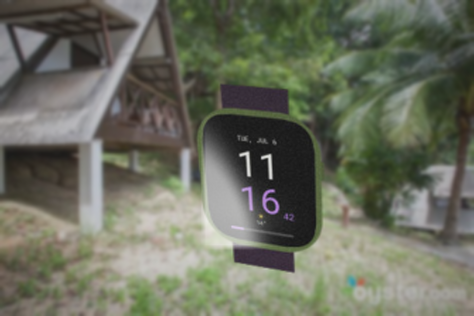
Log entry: 11h16
